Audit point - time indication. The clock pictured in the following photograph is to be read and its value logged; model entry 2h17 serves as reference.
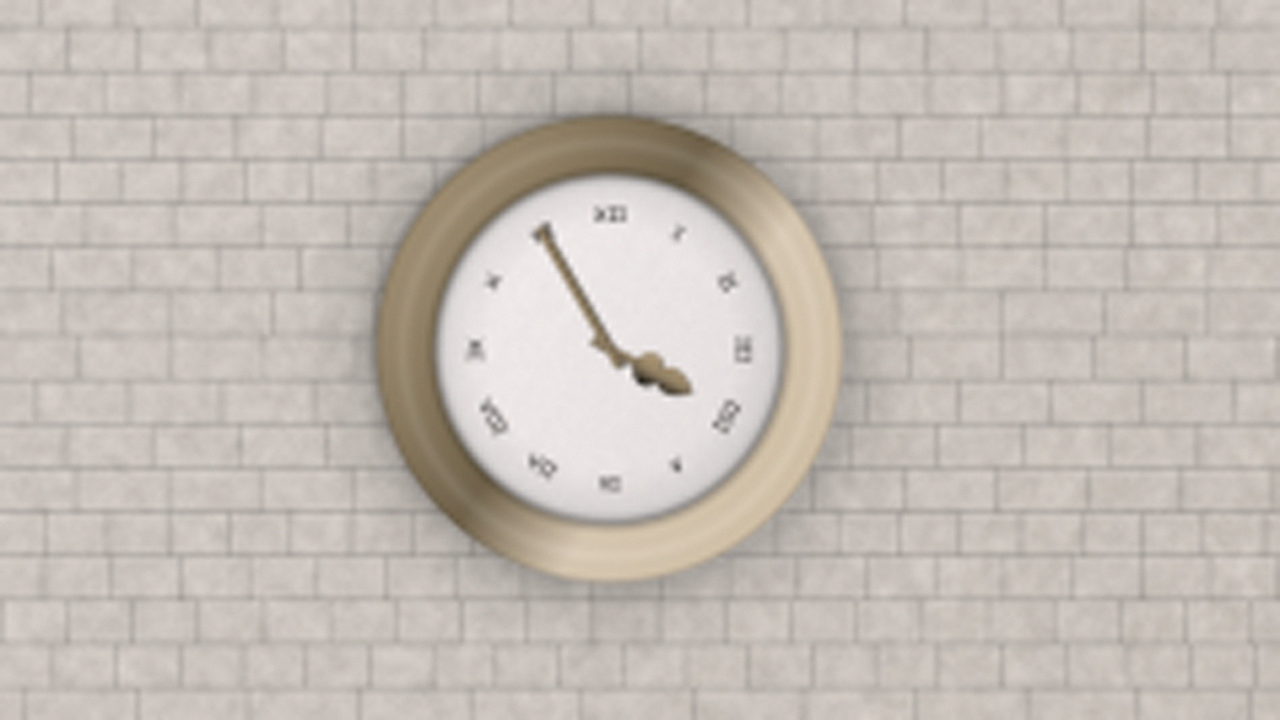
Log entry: 3h55
